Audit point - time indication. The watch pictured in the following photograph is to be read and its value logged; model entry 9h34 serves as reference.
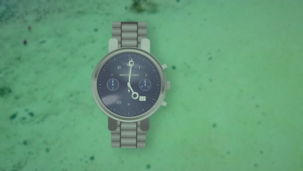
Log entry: 5h01
